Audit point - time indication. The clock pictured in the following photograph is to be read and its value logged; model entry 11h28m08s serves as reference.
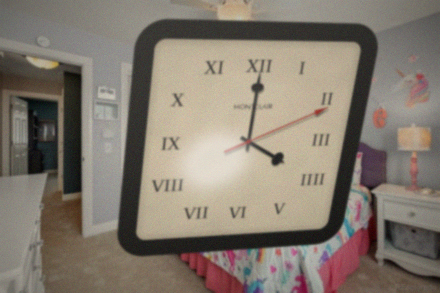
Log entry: 4h00m11s
